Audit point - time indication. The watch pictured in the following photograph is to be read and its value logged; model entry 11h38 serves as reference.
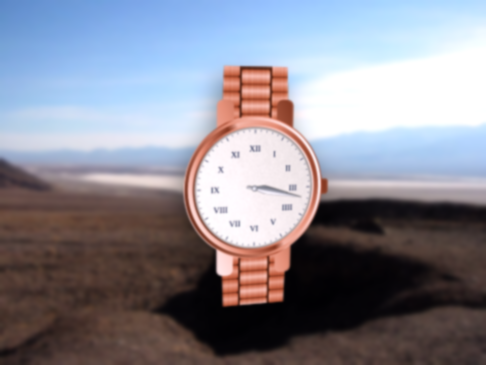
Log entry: 3h17
